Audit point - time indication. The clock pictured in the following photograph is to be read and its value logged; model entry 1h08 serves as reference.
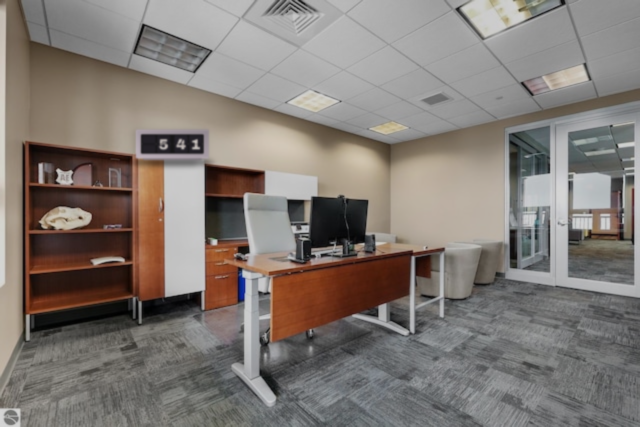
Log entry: 5h41
